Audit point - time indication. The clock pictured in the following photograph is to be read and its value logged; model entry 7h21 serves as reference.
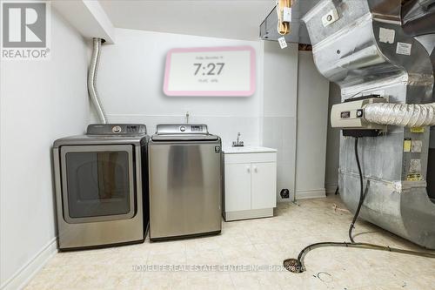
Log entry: 7h27
